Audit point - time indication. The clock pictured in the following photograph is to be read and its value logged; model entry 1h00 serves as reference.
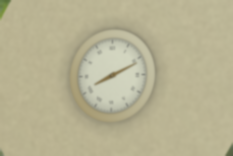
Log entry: 8h11
